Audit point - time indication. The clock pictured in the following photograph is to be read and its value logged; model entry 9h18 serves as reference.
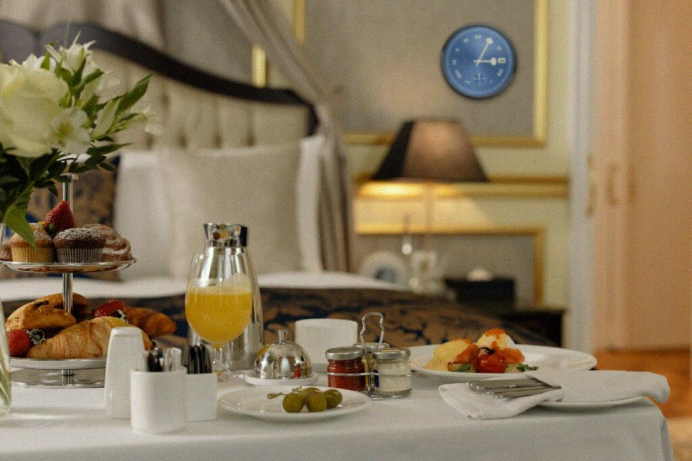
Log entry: 3h05
